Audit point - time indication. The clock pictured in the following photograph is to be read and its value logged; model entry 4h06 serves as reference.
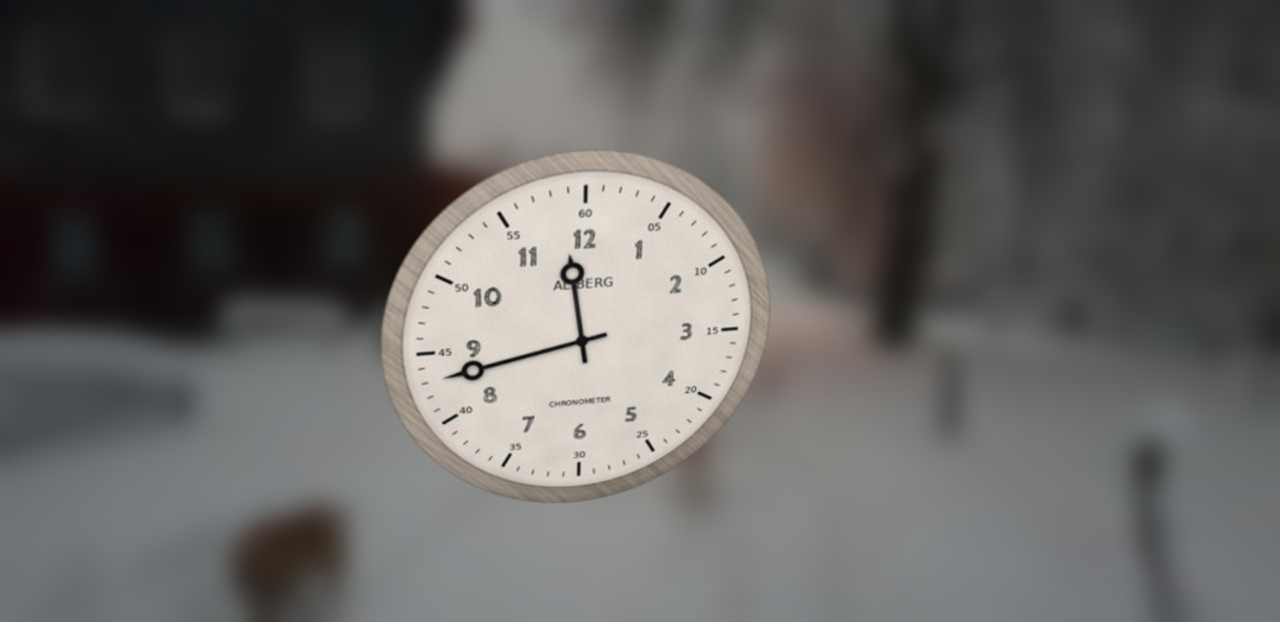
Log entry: 11h43
